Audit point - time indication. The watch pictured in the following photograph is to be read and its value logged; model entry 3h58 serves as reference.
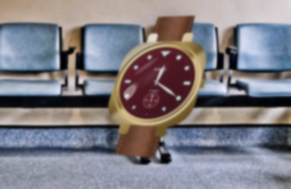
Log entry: 12h20
